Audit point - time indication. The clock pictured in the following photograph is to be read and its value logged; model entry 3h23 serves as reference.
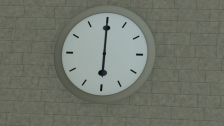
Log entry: 6h00
